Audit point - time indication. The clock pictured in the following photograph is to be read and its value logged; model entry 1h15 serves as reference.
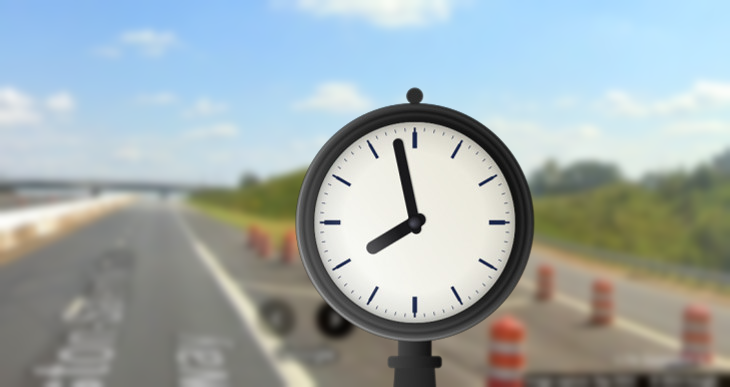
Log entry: 7h58
